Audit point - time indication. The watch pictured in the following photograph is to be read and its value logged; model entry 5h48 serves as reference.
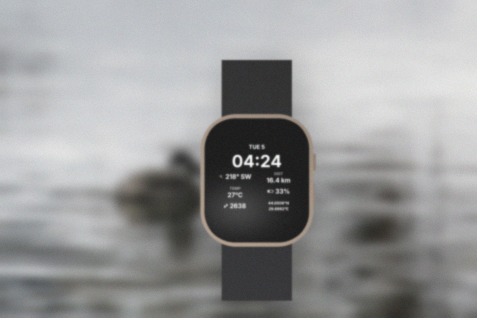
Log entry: 4h24
